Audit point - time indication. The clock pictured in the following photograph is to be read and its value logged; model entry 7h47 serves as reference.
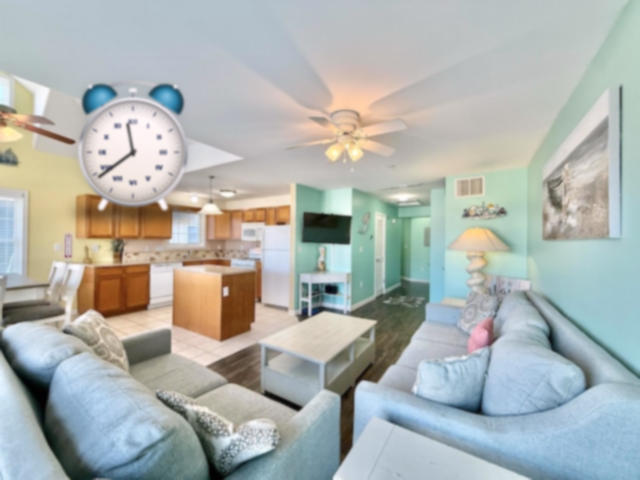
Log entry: 11h39
